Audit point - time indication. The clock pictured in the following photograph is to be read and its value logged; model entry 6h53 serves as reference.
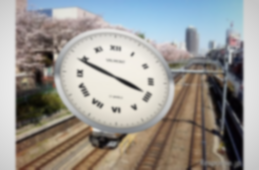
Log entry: 3h49
